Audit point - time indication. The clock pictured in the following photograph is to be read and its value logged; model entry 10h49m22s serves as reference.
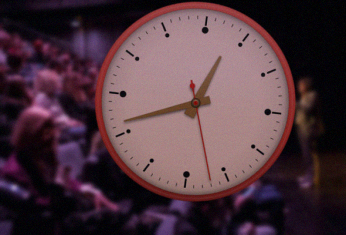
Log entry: 12h41m27s
